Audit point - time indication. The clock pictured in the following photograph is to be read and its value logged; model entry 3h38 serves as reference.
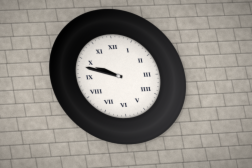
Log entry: 9h48
